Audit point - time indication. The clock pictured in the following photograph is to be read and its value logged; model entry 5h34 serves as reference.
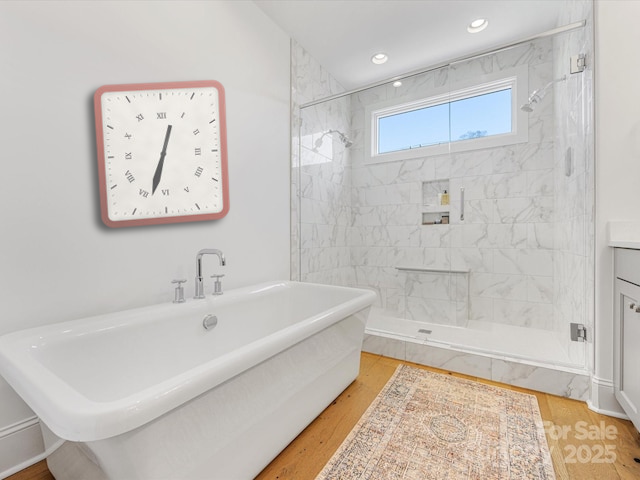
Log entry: 12h33
